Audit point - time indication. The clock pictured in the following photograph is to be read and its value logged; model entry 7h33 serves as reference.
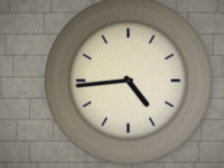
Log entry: 4h44
